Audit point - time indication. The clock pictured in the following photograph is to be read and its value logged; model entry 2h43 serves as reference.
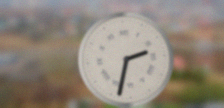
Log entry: 2h33
